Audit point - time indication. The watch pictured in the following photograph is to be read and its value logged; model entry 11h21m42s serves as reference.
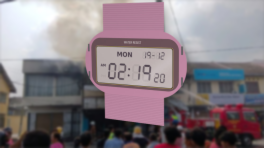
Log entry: 2h19m20s
